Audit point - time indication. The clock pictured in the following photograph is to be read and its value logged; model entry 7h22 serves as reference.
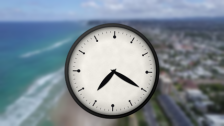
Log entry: 7h20
